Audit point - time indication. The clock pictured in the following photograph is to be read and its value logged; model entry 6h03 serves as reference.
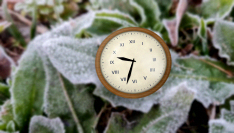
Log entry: 9h33
